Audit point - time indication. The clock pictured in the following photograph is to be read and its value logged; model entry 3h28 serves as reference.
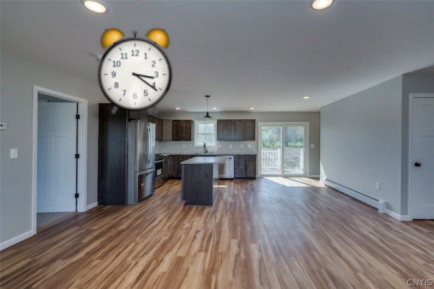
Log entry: 3h21
